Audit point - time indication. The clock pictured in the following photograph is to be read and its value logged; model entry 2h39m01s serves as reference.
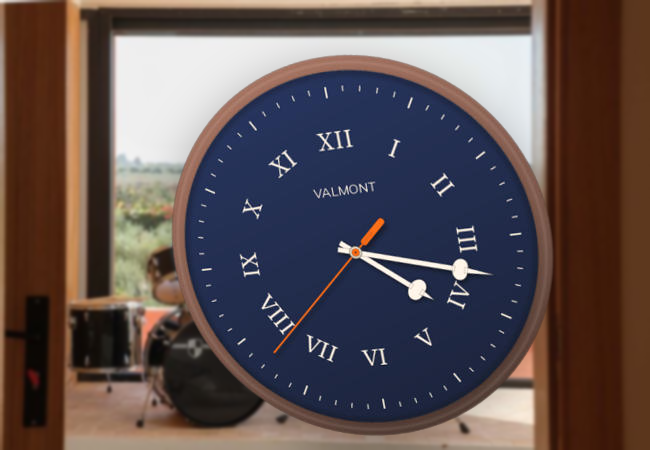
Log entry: 4h17m38s
